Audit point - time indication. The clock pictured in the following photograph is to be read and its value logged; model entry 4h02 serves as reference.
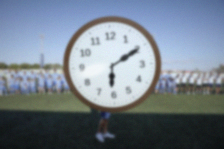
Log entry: 6h10
